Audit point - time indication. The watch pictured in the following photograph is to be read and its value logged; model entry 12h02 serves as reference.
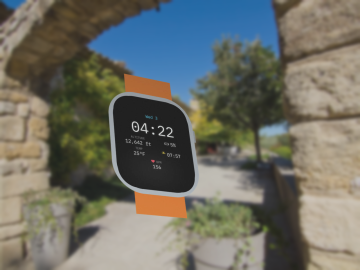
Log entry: 4h22
